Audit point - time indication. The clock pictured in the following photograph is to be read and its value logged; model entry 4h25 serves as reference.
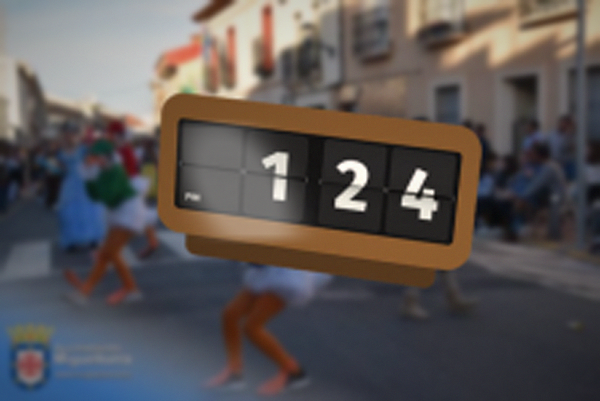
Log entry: 1h24
